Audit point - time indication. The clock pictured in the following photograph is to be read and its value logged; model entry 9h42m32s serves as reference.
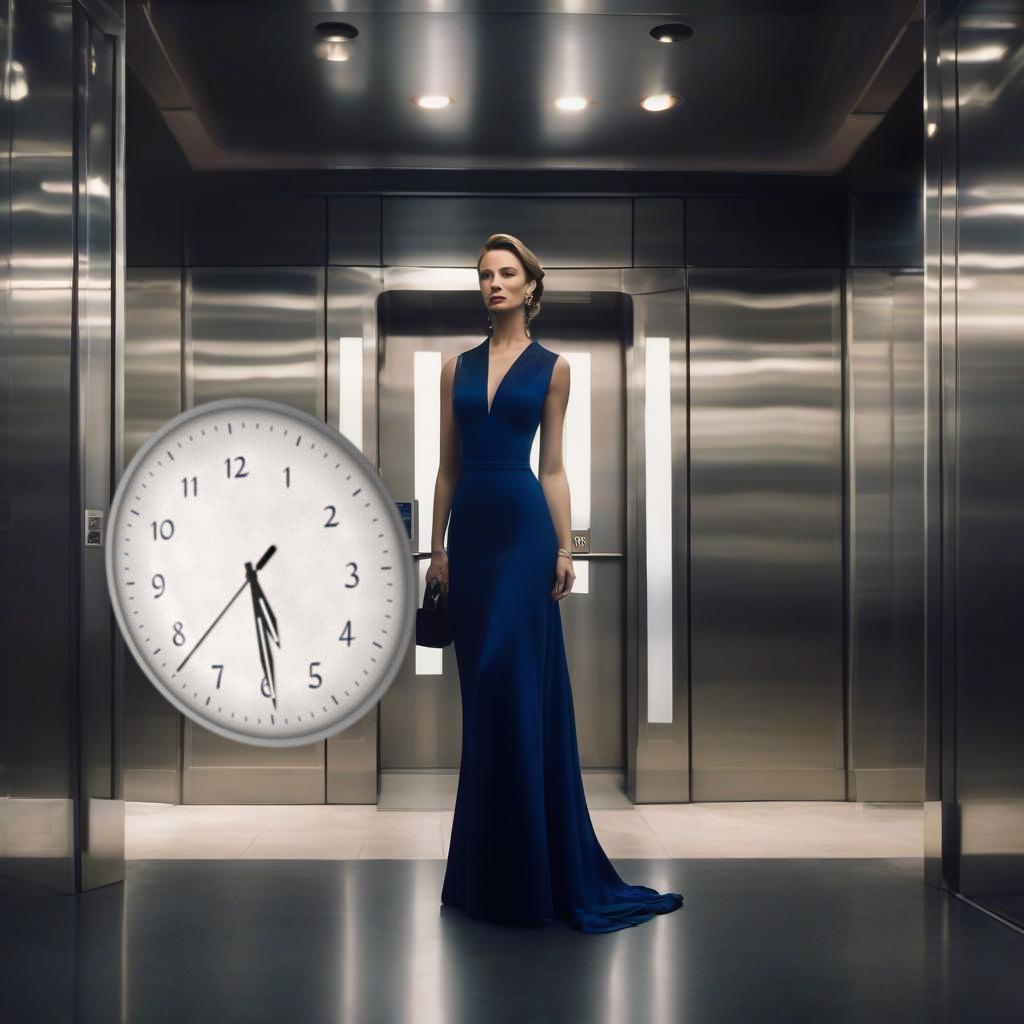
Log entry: 5h29m38s
